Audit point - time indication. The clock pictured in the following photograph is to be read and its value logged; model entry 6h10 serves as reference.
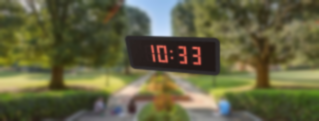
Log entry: 10h33
